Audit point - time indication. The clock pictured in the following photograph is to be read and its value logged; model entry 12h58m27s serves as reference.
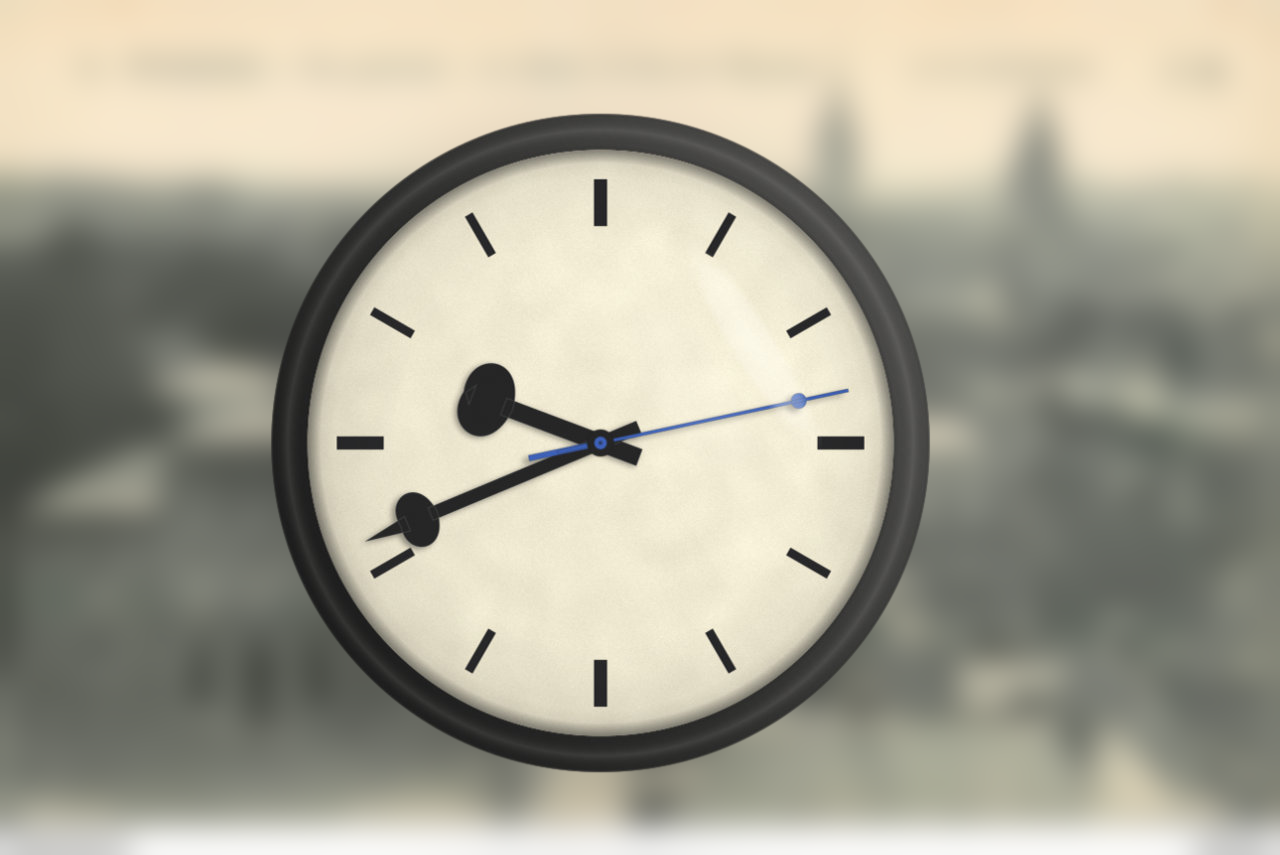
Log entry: 9h41m13s
